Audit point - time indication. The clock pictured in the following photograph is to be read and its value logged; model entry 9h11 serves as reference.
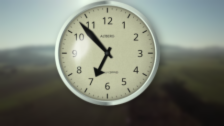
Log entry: 6h53
